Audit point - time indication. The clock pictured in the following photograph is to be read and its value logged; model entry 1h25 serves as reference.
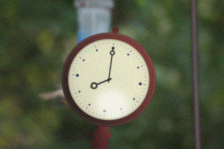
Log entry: 8h00
